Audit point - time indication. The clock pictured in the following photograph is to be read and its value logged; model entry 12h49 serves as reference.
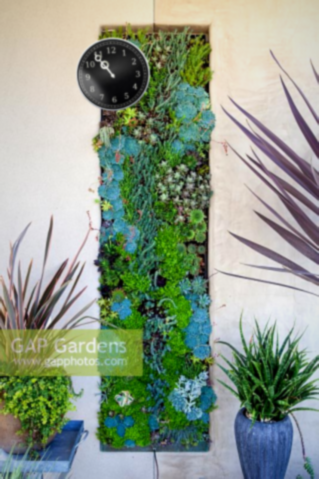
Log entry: 10h54
